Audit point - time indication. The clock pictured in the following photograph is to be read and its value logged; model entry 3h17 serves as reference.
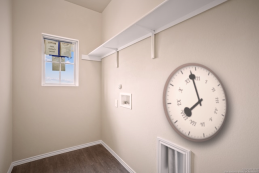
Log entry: 7h58
